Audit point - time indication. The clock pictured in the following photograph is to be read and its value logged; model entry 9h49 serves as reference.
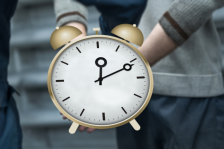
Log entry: 12h11
